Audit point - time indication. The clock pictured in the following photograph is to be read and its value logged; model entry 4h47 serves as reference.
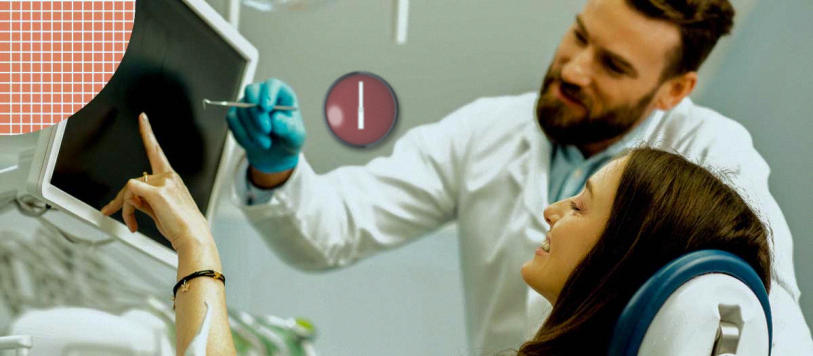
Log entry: 6h00
